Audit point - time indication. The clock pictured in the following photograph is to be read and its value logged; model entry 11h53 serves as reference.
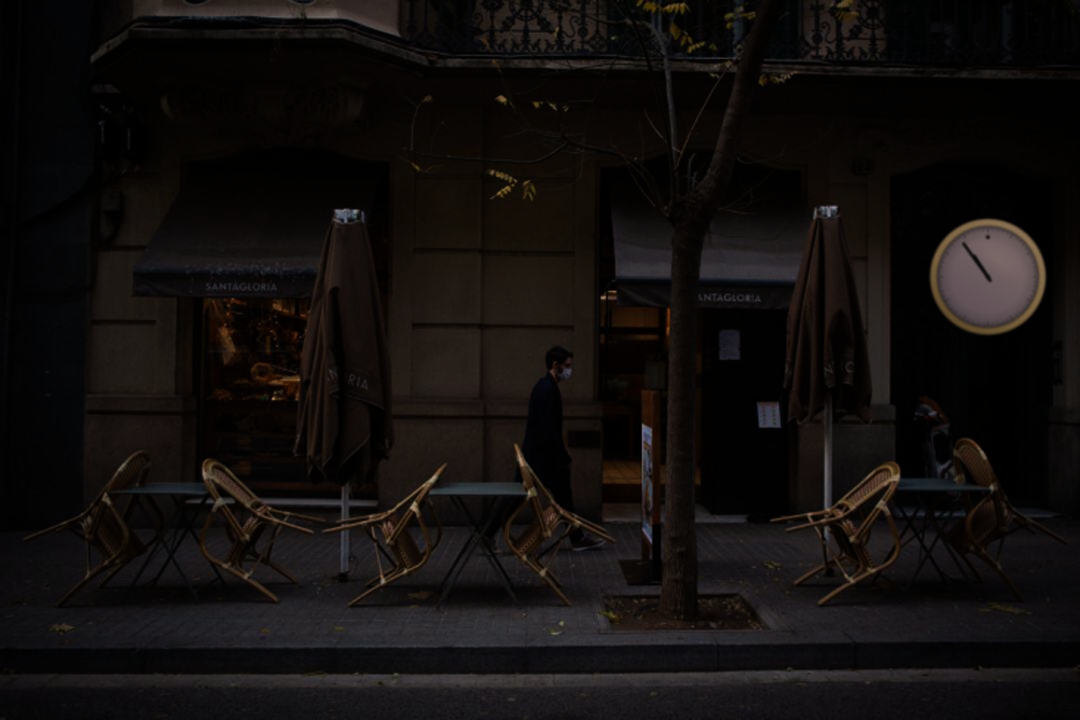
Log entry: 10h54
